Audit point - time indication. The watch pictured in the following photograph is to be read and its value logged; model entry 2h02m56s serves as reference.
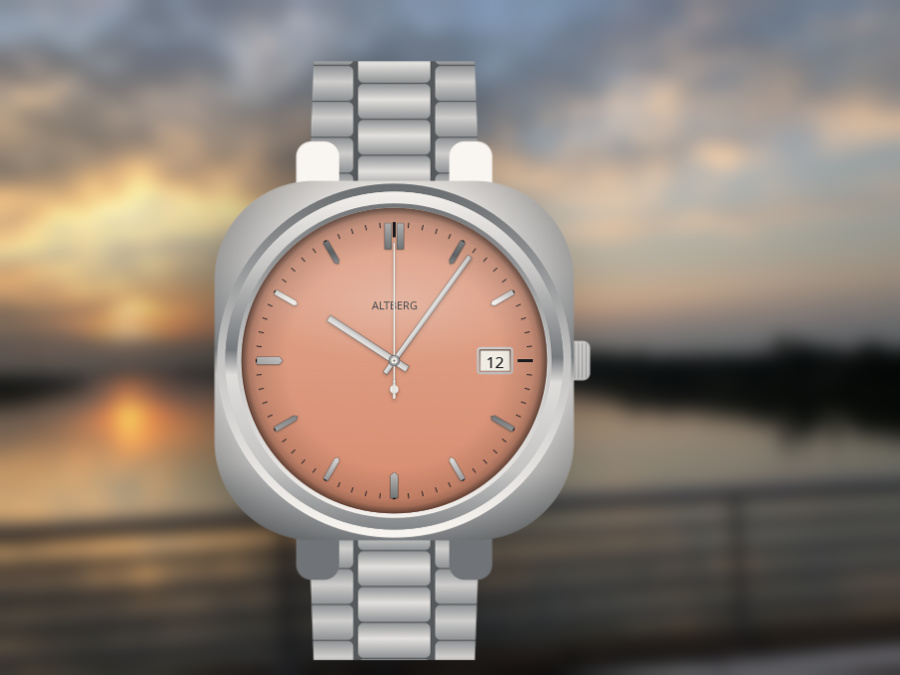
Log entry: 10h06m00s
